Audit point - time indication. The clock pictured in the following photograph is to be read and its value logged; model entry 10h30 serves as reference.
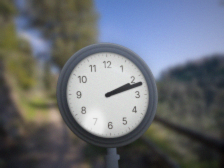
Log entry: 2h12
